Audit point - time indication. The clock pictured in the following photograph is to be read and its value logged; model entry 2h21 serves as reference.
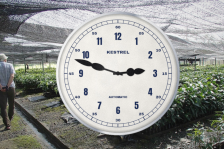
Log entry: 2h48
